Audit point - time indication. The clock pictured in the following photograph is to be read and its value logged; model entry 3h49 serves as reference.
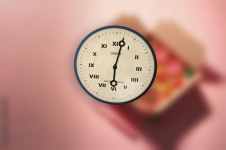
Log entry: 6h02
